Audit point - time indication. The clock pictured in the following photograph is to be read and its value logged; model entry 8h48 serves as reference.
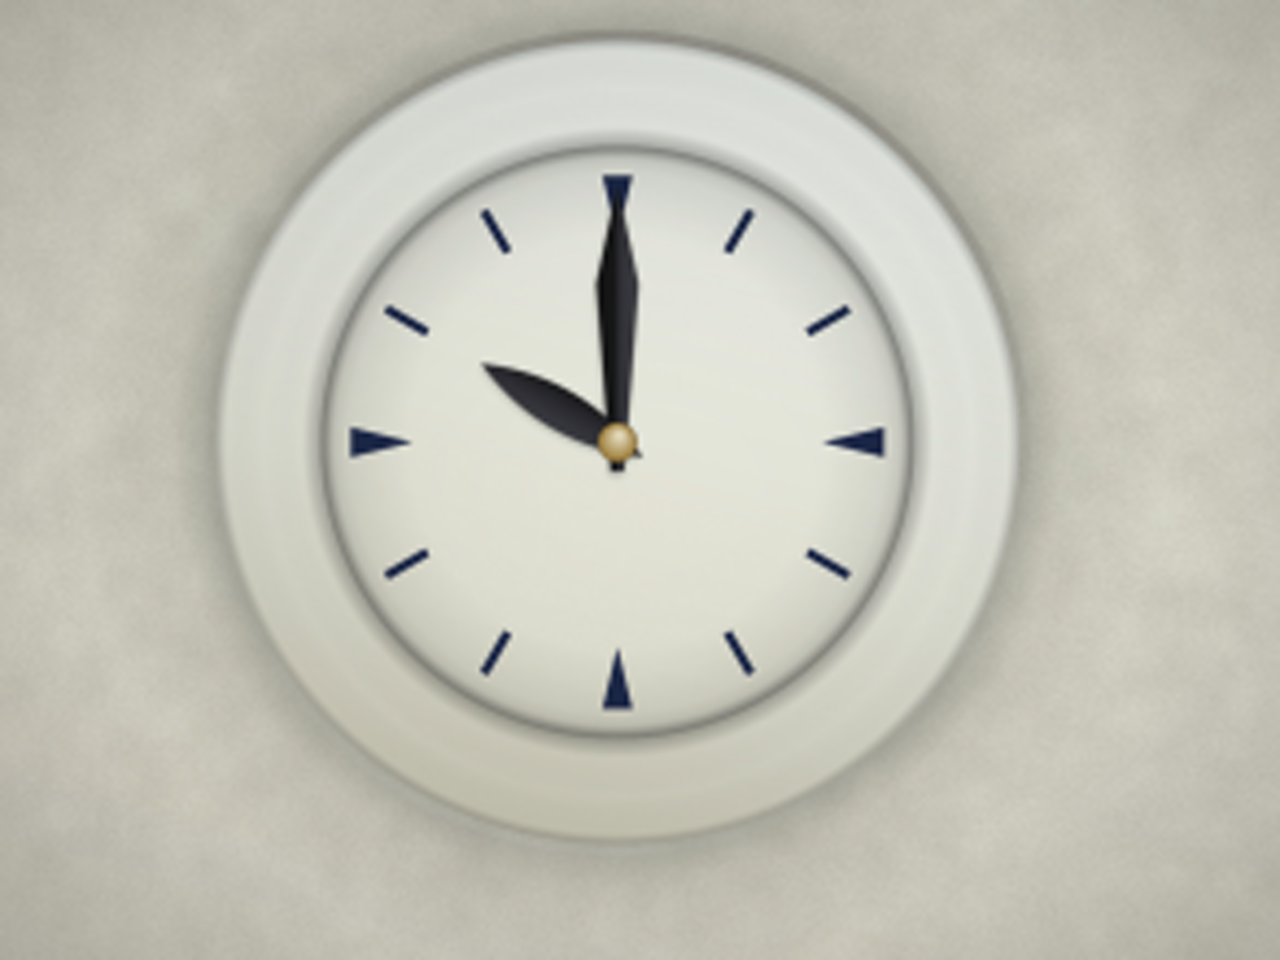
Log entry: 10h00
